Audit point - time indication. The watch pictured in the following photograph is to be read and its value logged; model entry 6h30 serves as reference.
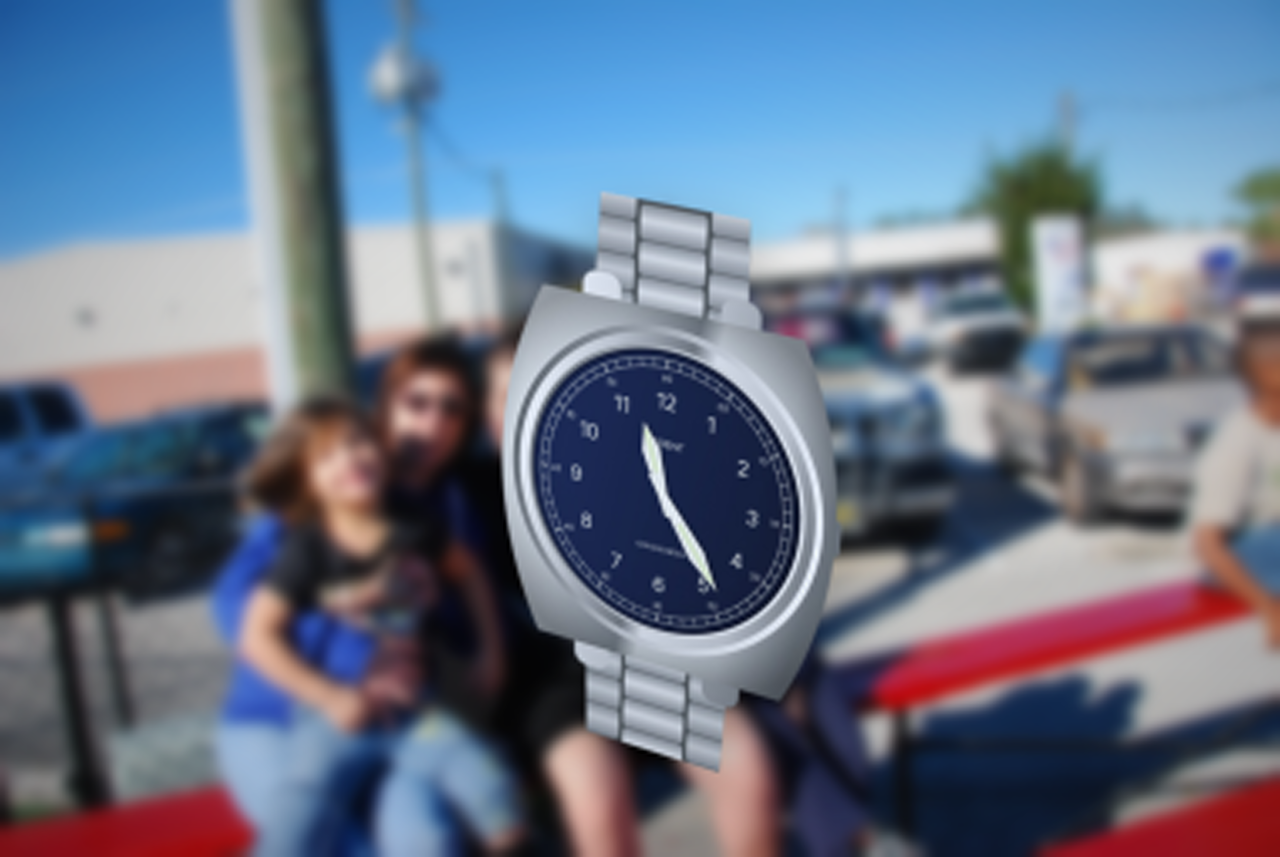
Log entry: 11h24
